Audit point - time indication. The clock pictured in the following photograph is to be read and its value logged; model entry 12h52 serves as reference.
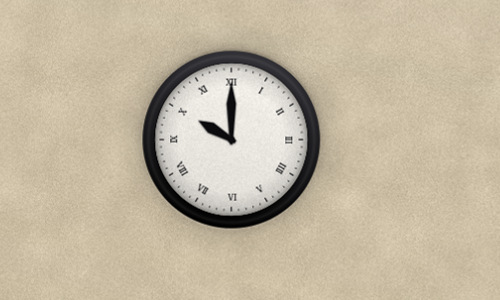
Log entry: 10h00
